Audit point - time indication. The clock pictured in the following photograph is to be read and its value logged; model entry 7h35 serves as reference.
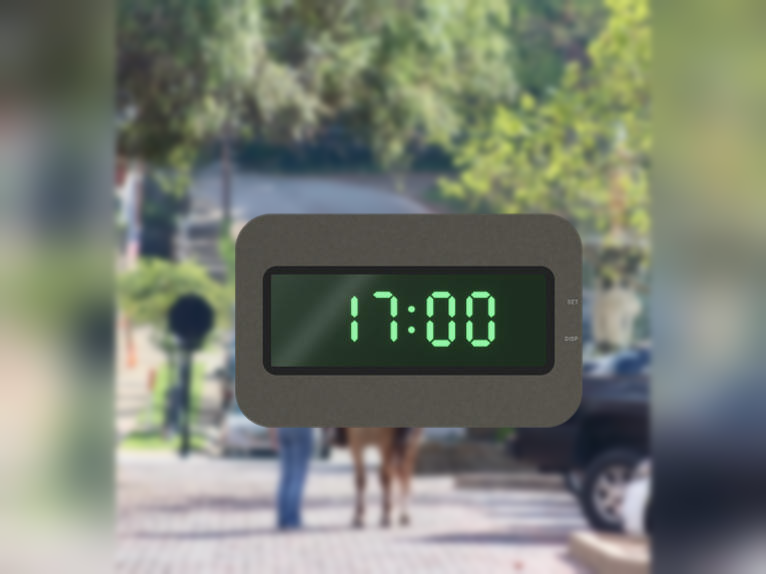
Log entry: 17h00
